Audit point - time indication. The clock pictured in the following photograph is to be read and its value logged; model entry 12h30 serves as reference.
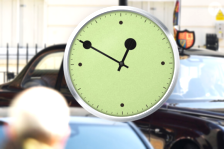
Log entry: 12h50
